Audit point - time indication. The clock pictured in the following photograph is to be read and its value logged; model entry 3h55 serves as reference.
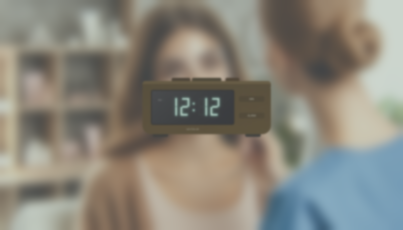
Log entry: 12h12
